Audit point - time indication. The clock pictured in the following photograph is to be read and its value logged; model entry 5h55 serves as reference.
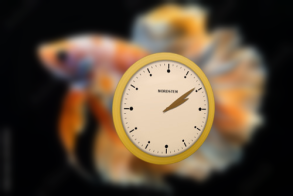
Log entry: 2h09
